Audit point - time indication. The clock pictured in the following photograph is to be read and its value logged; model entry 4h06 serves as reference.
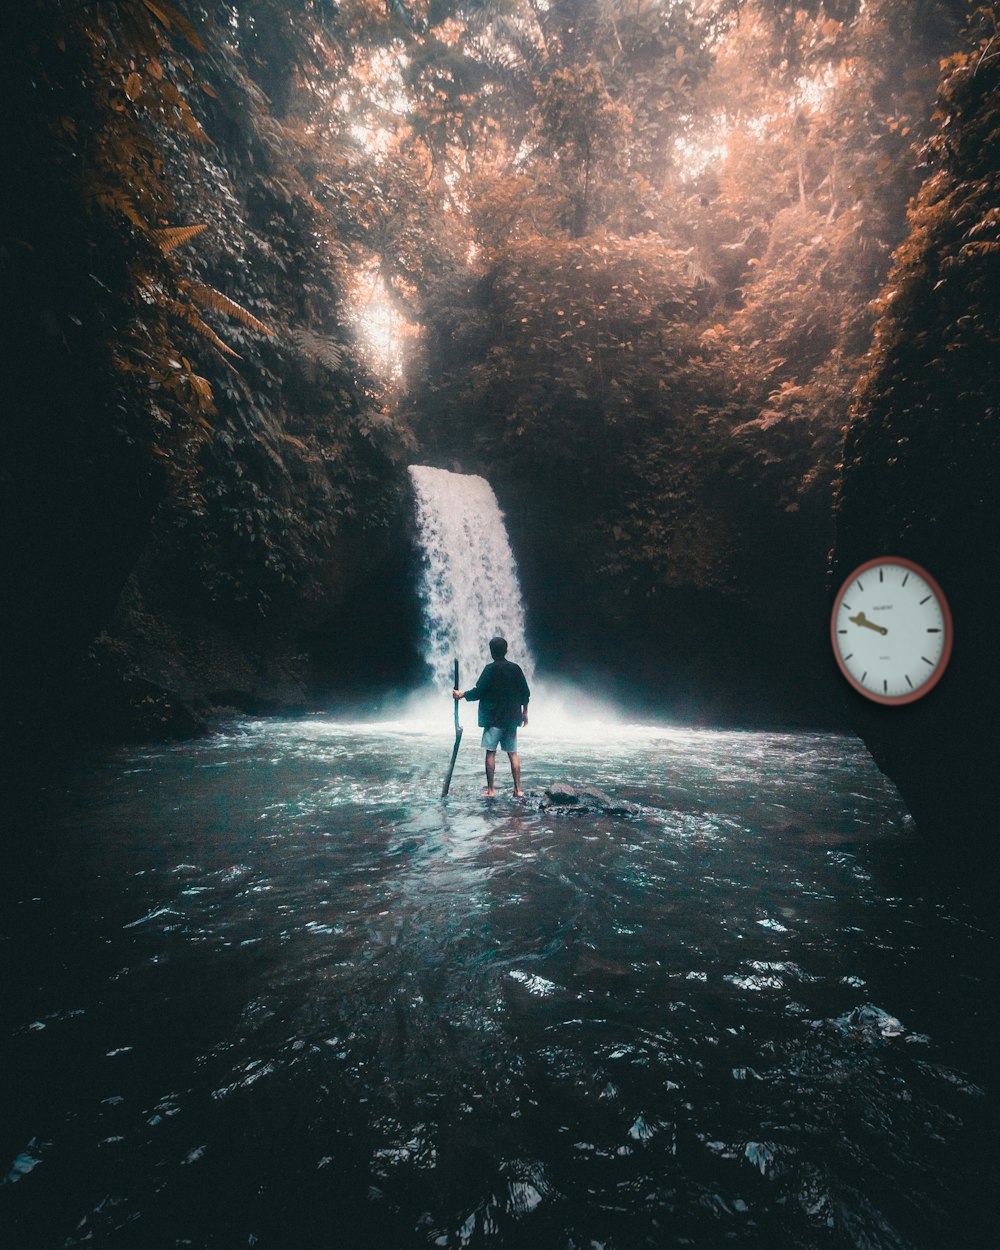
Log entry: 9h48
